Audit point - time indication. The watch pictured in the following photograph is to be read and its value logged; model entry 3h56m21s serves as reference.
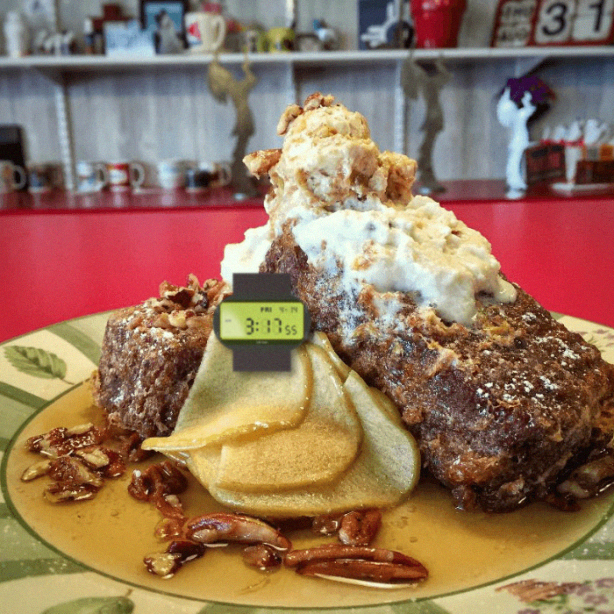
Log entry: 3h17m55s
